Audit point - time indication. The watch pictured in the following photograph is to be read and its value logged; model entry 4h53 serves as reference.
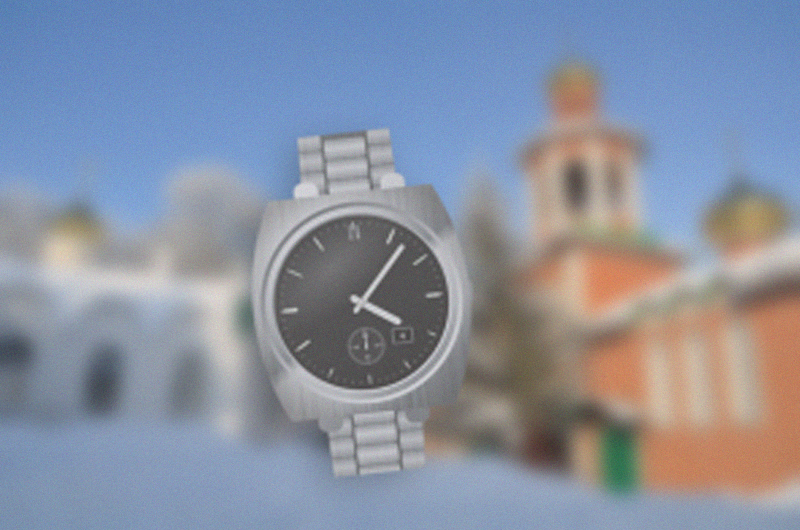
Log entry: 4h07
